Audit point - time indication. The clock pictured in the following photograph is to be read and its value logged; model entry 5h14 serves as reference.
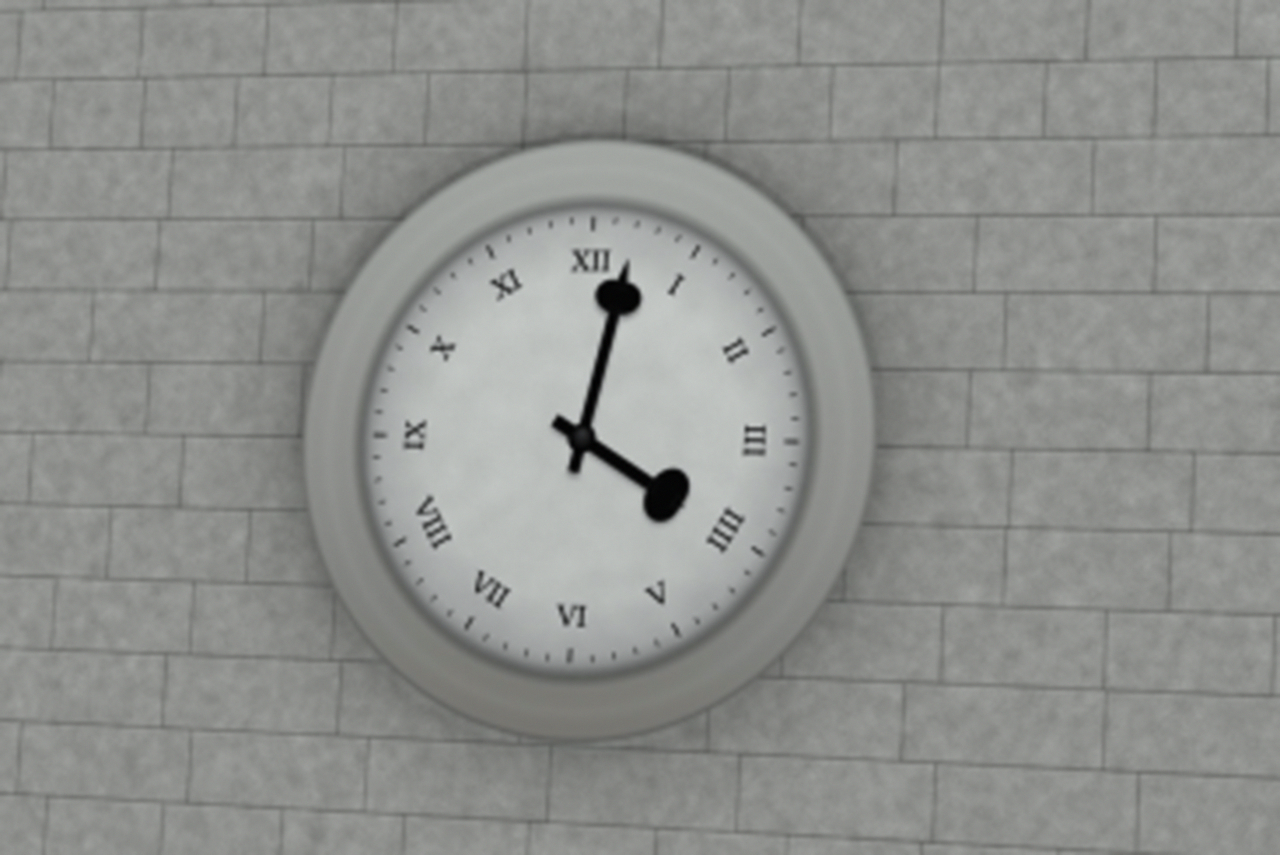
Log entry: 4h02
